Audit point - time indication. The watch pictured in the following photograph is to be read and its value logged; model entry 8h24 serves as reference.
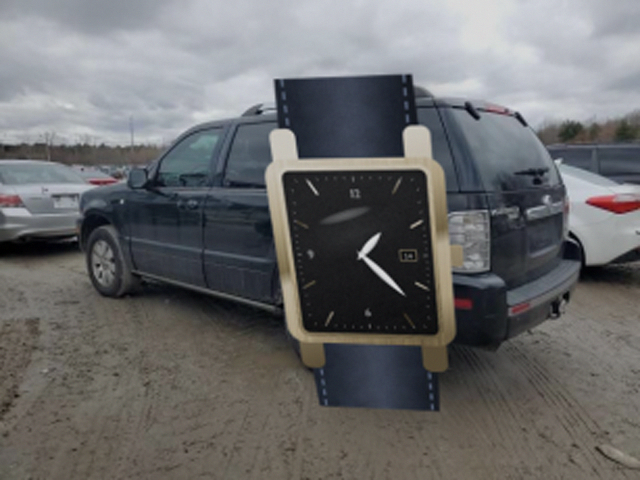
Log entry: 1h23
